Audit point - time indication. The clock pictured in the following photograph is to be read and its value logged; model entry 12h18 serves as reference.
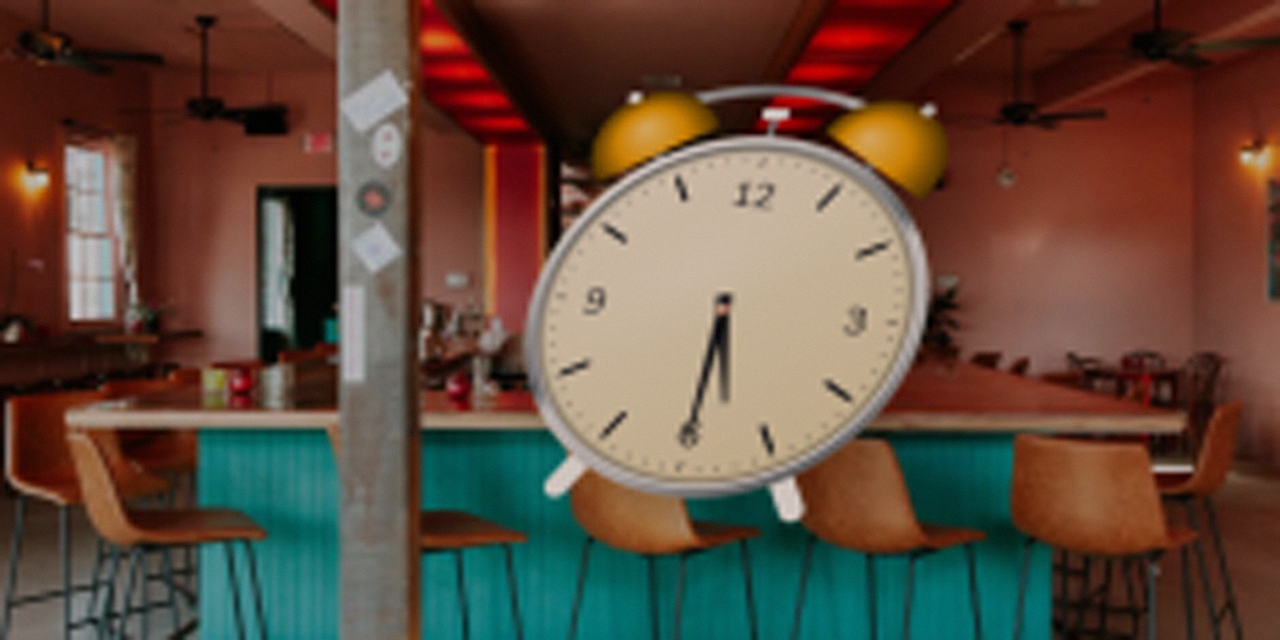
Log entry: 5h30
